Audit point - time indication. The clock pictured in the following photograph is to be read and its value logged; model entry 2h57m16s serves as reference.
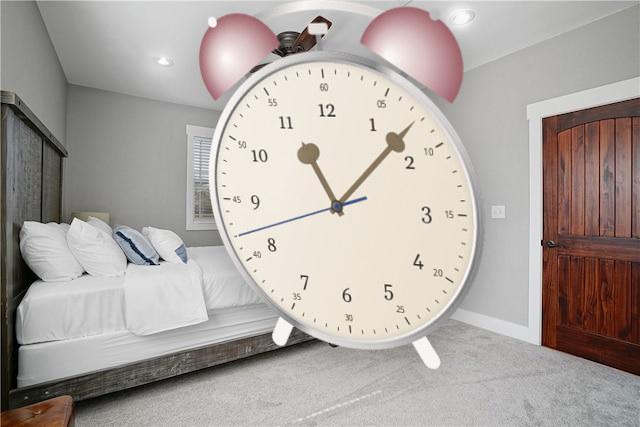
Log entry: 11h07m42s
